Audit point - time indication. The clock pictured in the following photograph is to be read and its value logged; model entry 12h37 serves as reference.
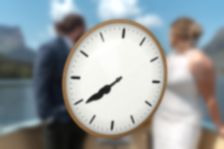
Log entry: 7h39
